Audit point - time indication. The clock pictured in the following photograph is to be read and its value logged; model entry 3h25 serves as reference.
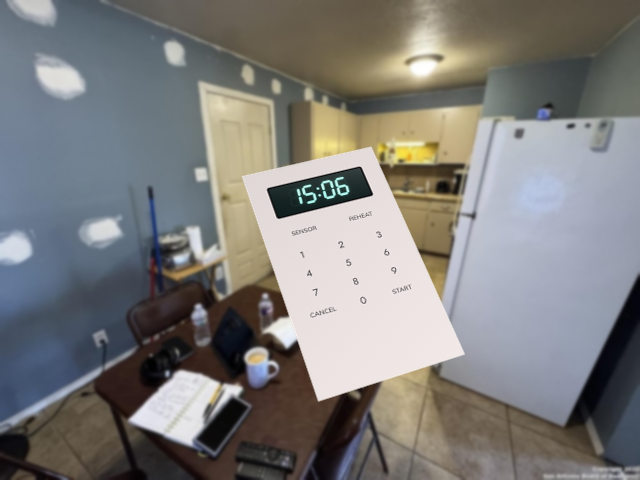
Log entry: 15h06
